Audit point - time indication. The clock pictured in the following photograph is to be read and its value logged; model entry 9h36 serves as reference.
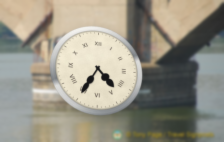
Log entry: 4h35
